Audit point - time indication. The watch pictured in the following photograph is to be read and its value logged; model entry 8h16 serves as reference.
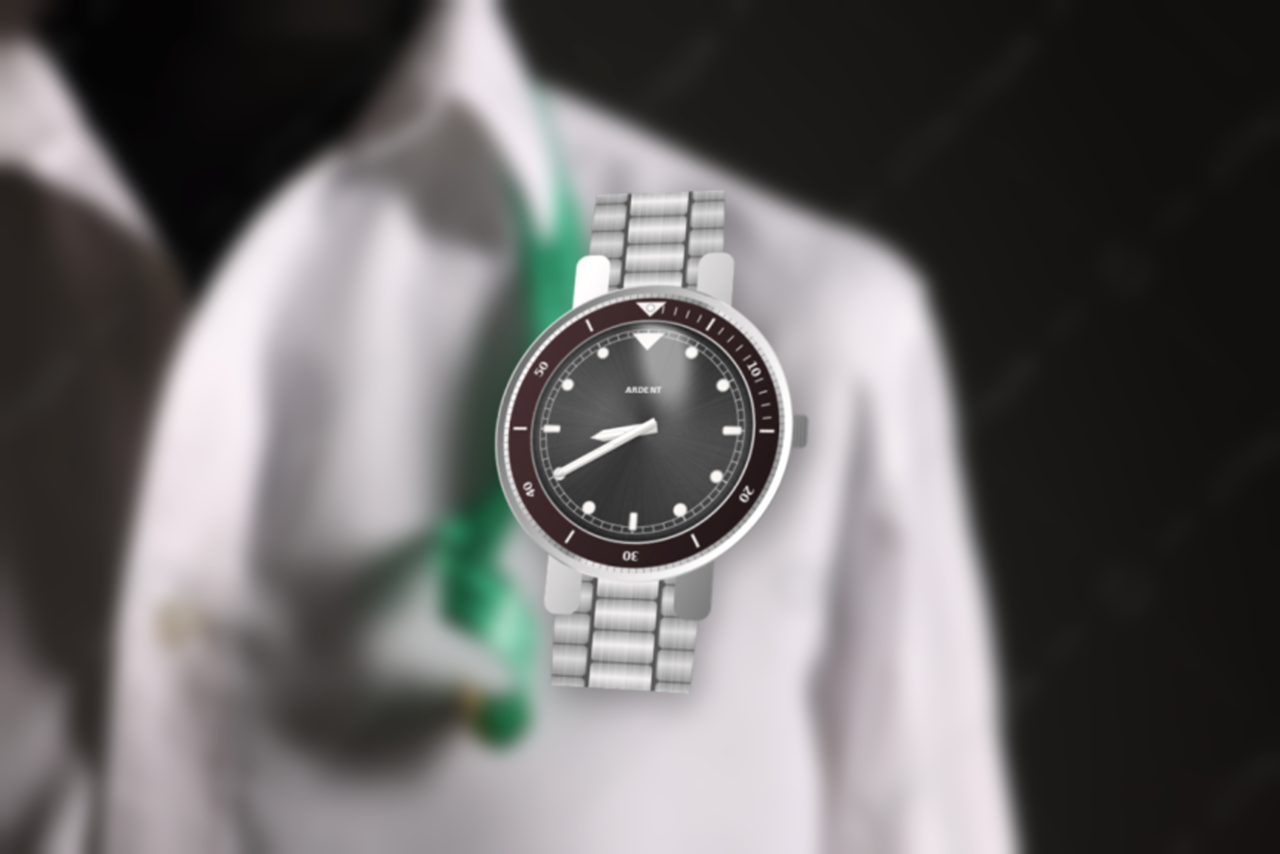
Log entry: 8h40
